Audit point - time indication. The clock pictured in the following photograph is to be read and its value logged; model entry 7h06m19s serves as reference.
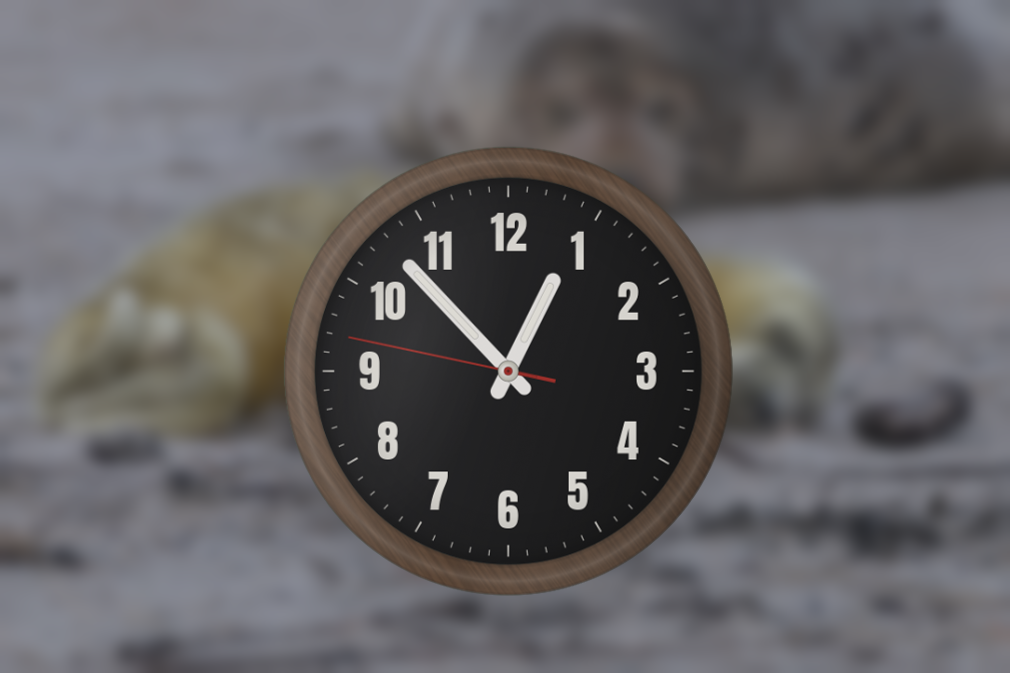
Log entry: 12h52m47s
